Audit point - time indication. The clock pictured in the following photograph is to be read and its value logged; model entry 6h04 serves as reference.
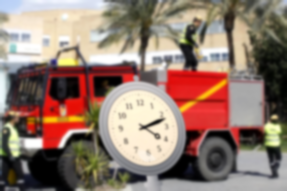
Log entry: 4h12
